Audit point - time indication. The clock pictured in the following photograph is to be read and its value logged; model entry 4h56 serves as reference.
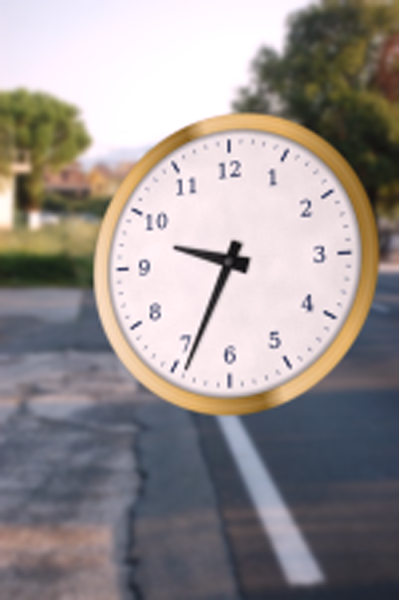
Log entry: 9h34
